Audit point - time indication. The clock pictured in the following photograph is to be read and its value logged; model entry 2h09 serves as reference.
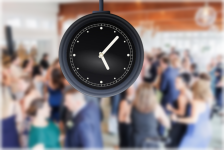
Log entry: 5h07
